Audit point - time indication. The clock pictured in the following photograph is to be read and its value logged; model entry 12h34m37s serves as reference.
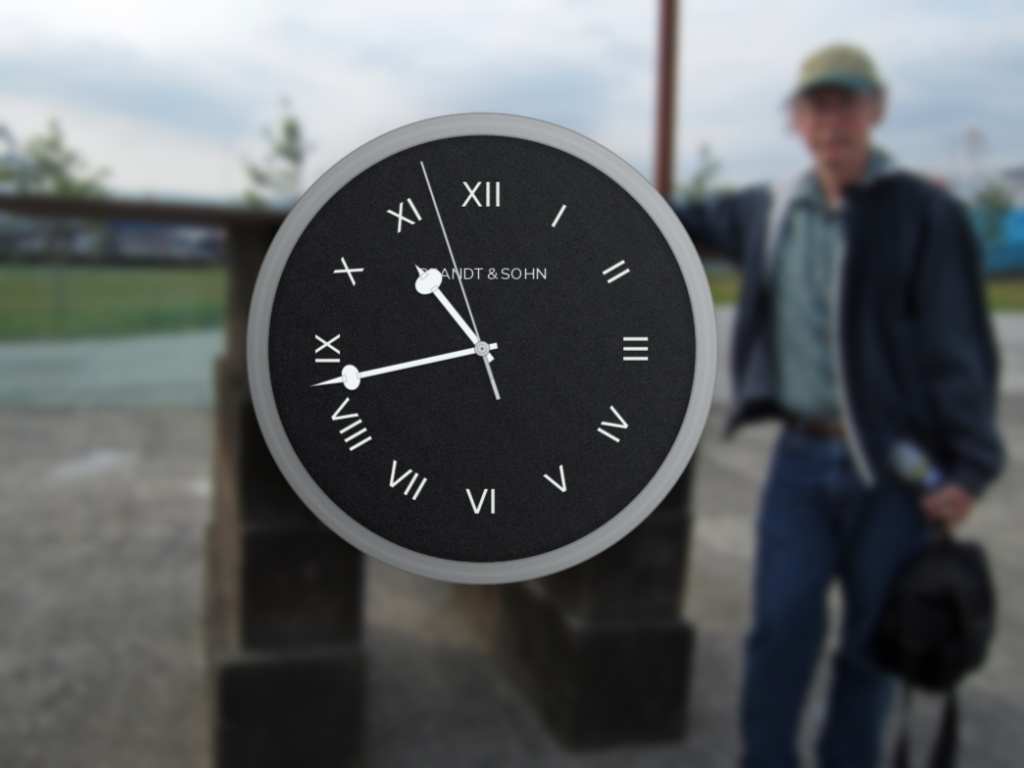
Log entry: 10h42m57s
